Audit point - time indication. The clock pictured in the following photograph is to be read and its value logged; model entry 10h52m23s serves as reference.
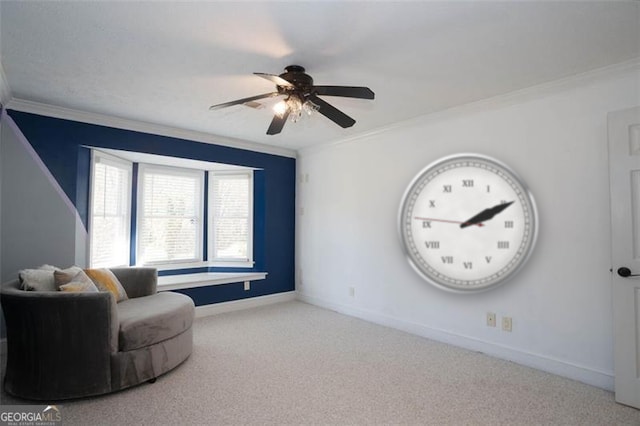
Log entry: 2h10m46s
